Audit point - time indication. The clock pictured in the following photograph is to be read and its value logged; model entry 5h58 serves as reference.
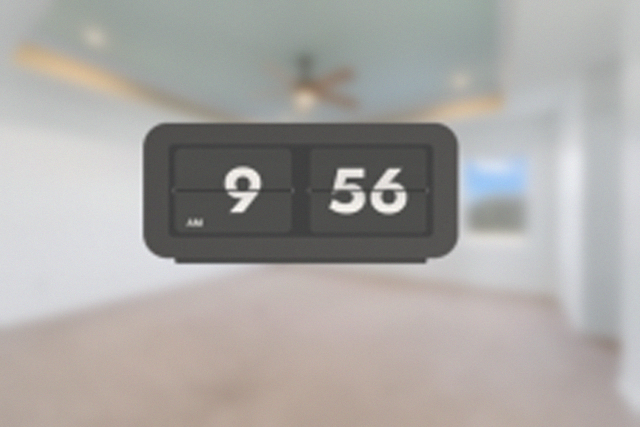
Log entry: 9h56
